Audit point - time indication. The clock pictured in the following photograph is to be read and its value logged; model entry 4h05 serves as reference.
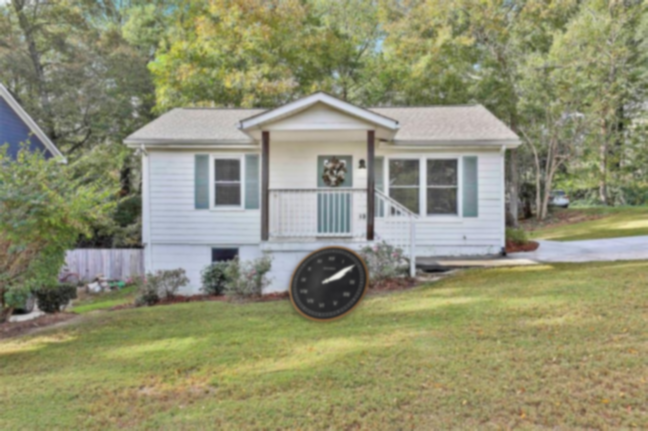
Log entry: 2h09
